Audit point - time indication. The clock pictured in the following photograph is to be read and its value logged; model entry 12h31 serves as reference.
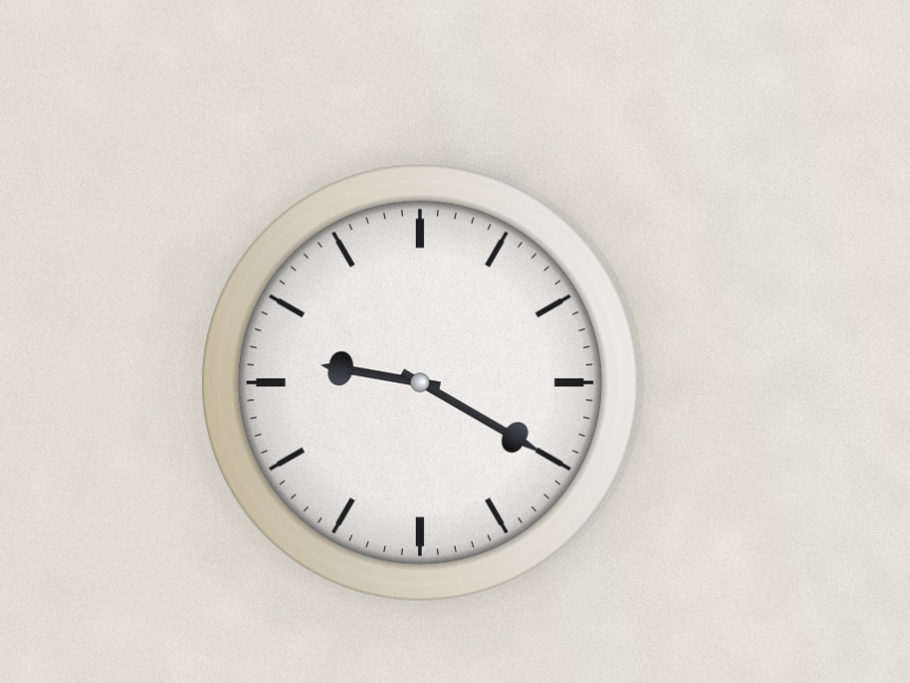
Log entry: 9h20
